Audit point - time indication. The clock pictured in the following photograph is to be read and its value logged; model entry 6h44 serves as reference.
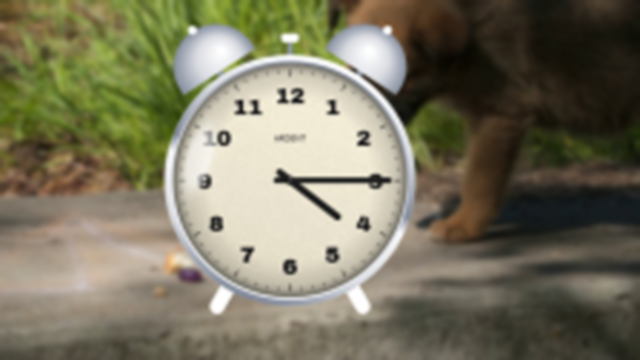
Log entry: 4h15
